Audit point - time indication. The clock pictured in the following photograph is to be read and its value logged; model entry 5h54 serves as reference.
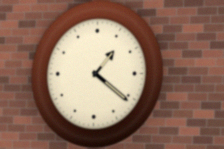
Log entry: 1h21
